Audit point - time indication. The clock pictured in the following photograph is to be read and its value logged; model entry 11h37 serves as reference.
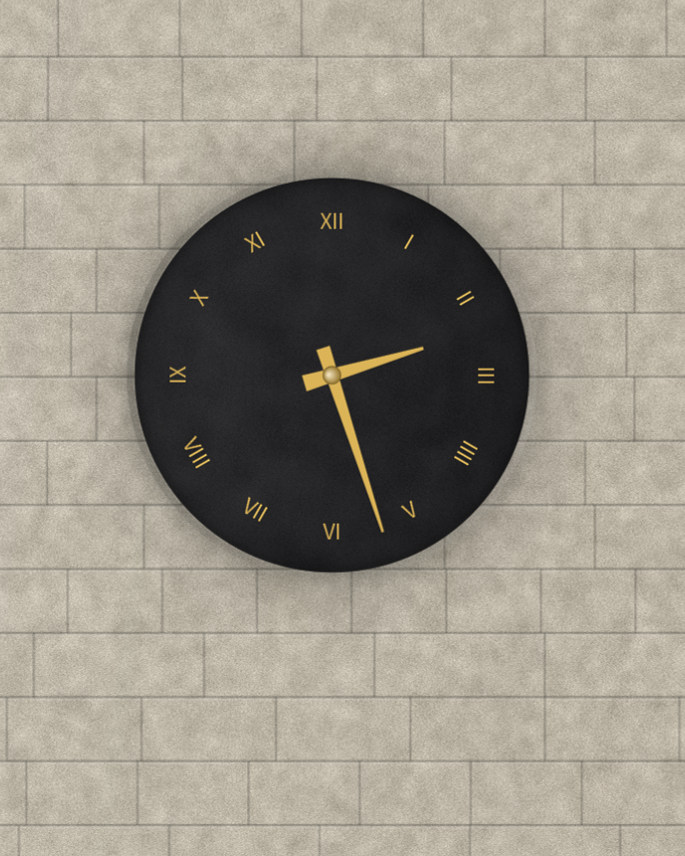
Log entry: 2h27
